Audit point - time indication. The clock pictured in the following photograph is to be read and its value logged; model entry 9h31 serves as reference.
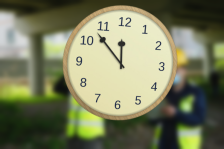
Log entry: 11h53
